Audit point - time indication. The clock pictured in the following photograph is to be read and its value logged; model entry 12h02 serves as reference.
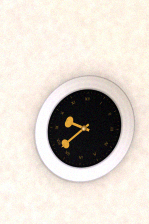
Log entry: 9h38
